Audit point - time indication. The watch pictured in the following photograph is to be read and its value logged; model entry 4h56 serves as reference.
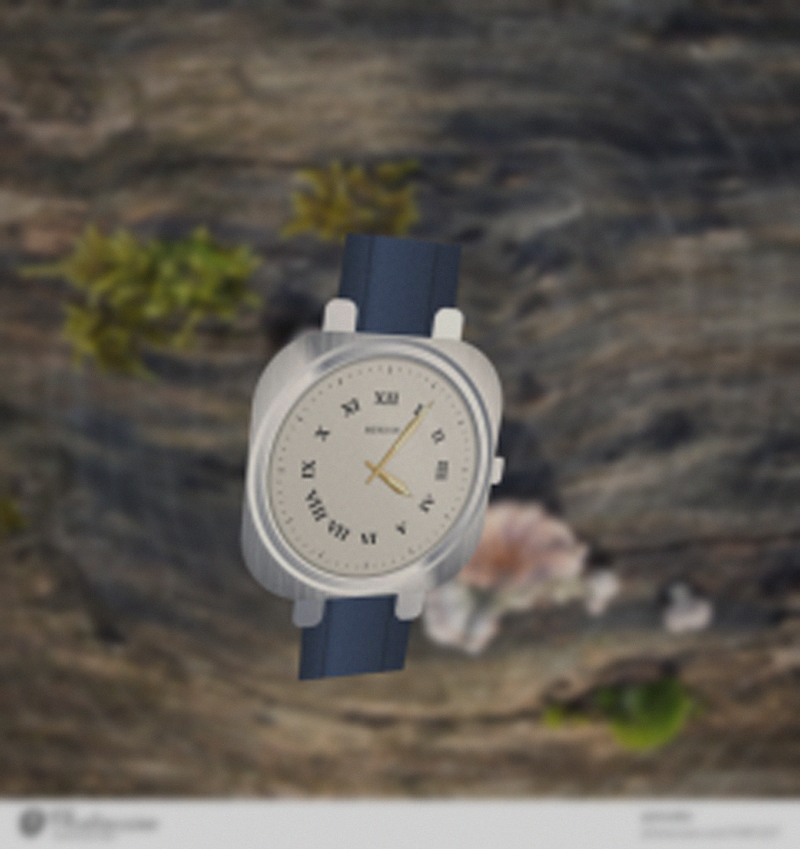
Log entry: 4h06
